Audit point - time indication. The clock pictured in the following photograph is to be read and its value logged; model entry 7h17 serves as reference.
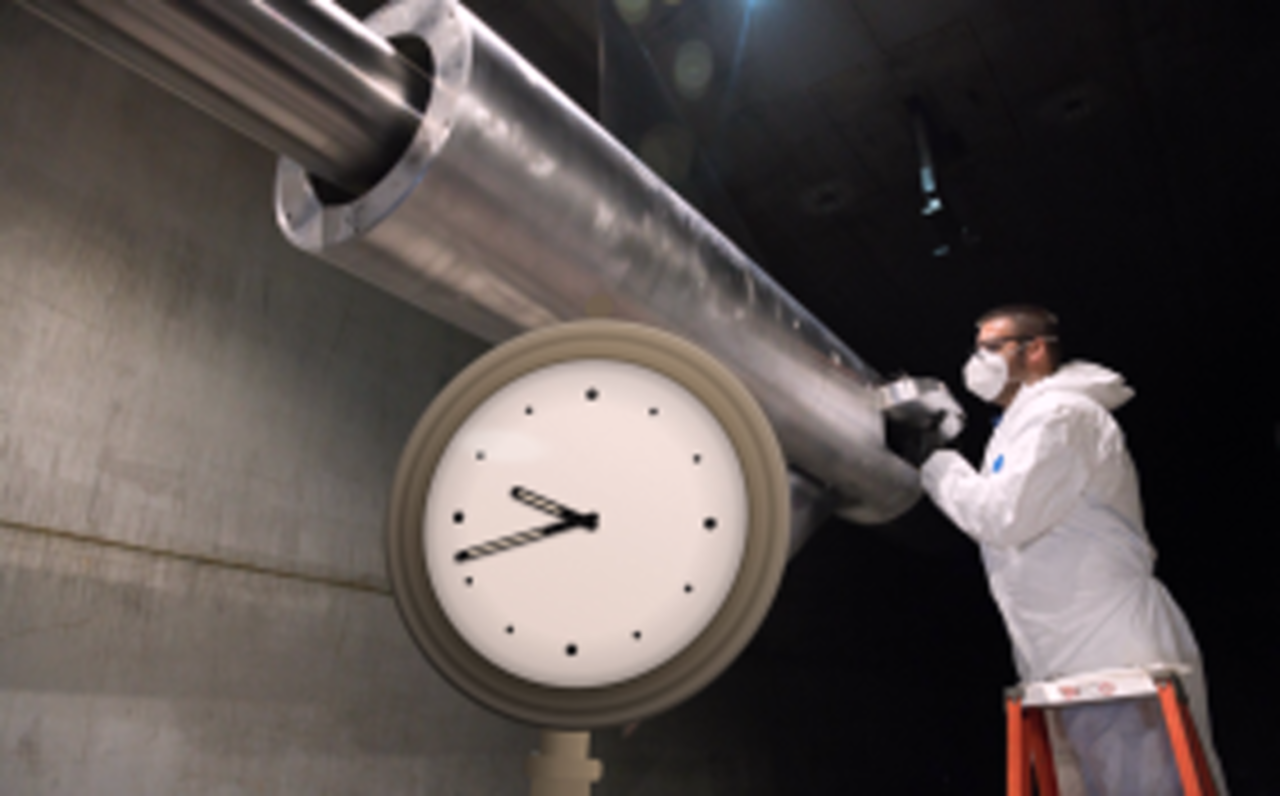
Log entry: 9h42
